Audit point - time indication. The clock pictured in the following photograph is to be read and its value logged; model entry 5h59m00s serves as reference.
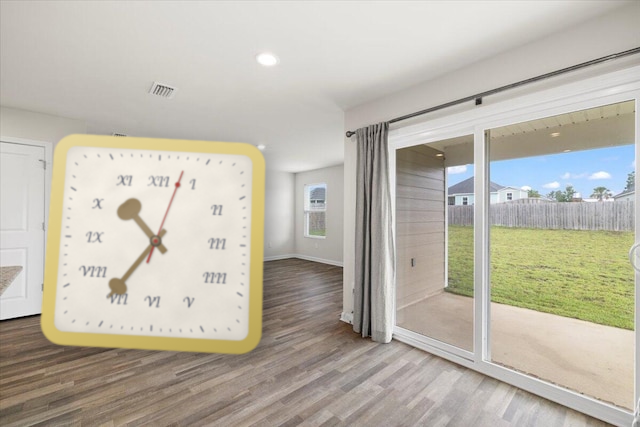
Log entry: 10h36m03s
